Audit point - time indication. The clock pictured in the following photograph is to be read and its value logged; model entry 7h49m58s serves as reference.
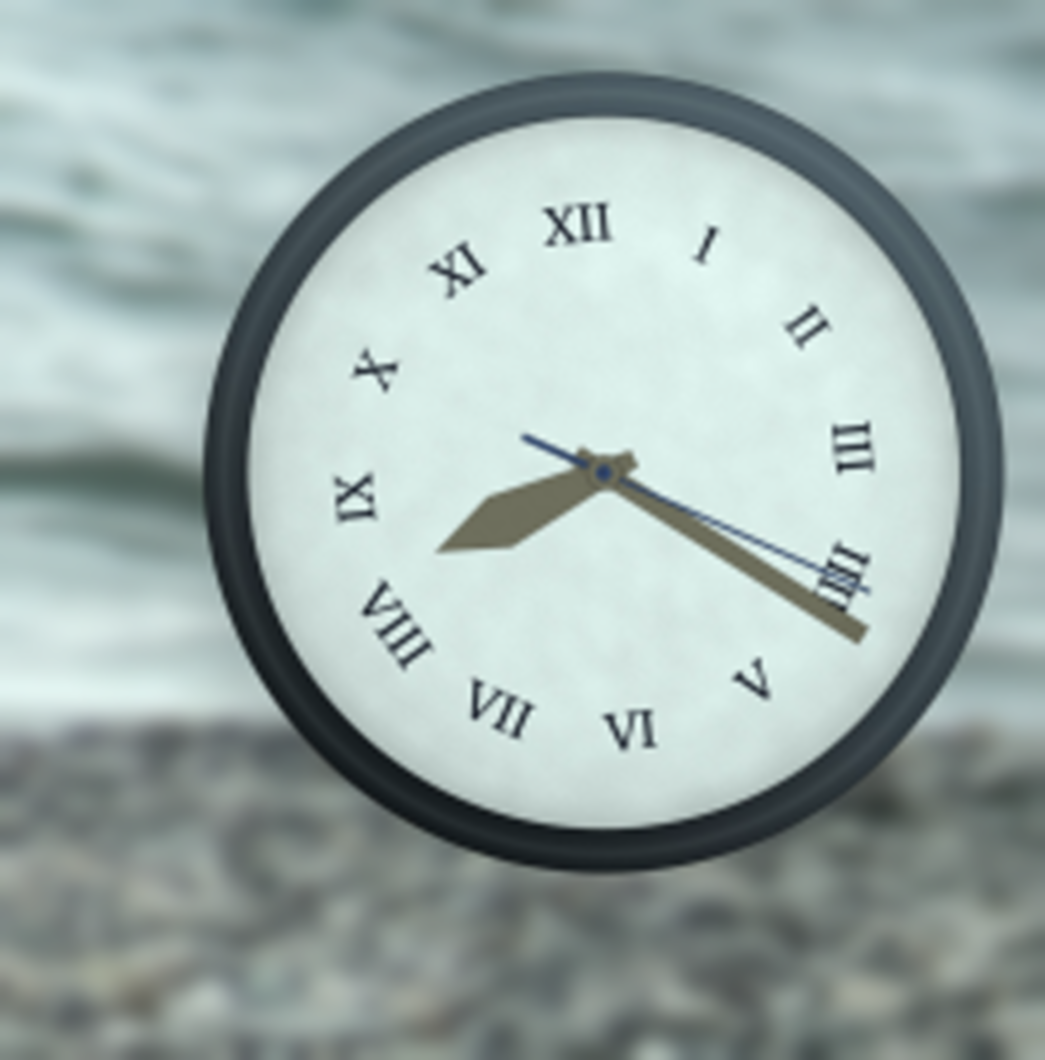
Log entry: 8h21m20s
